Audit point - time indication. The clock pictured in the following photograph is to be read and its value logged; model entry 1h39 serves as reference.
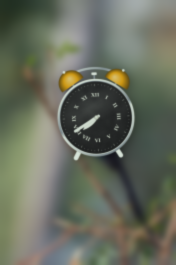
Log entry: 7h40
